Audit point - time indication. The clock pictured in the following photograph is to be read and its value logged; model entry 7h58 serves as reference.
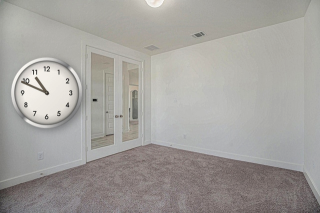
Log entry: 10h49
